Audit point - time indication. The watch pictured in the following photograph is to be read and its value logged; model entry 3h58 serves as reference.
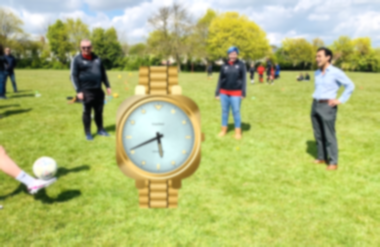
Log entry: 5h41
